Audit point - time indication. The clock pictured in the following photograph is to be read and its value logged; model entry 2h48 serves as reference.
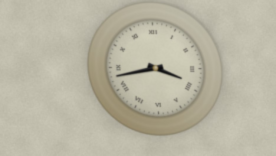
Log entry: 3h43
